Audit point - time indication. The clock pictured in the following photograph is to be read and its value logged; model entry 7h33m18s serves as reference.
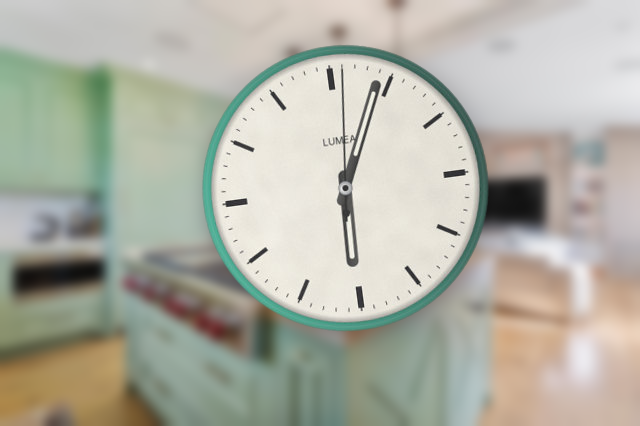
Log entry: 6h04m01s
